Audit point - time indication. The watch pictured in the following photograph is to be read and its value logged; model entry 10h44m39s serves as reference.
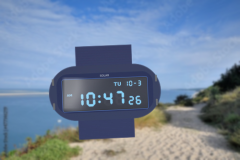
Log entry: 10h47m26s
